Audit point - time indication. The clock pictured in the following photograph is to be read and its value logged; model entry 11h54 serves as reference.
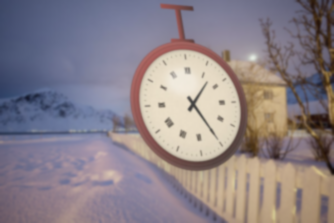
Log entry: 1h25
